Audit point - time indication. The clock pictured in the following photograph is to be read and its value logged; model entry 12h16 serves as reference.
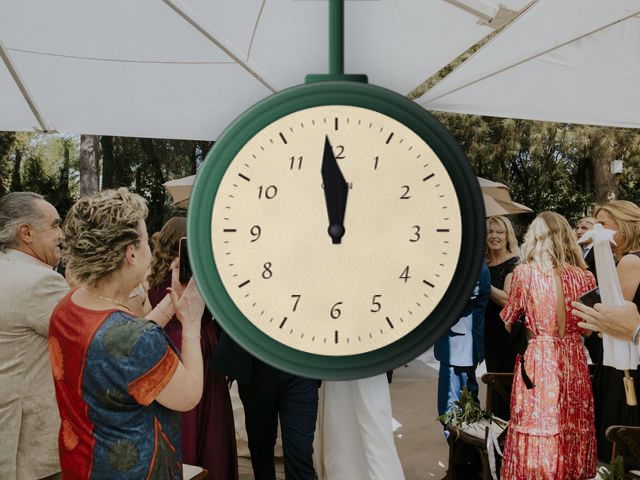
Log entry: 11h59
